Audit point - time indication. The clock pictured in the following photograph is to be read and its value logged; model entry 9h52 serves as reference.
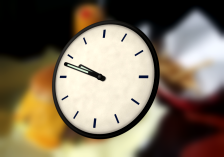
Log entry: 9h48
